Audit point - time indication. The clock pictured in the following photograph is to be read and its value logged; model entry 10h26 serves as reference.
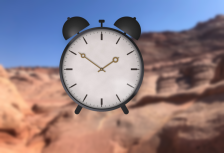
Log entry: 1h51
